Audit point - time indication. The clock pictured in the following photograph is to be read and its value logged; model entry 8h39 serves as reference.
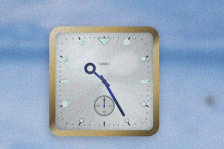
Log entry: 10h25
